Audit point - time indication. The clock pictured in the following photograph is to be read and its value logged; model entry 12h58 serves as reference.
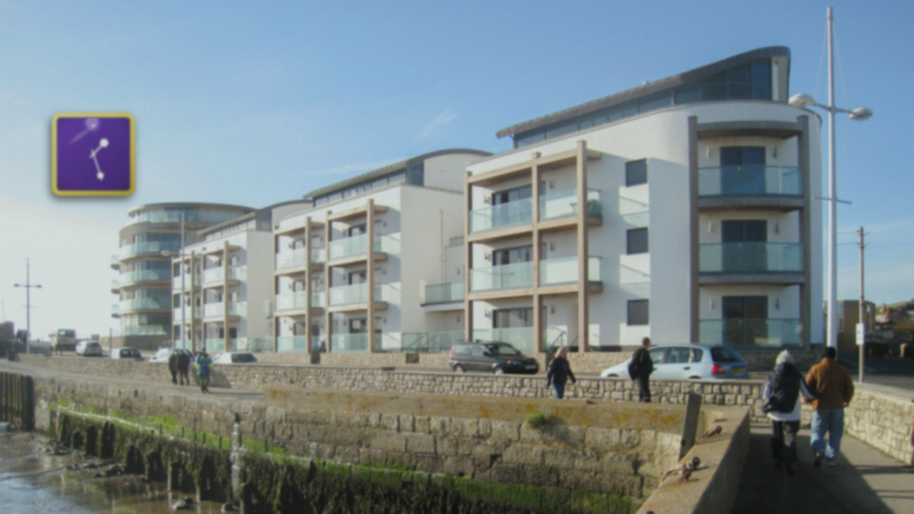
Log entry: 1h27
